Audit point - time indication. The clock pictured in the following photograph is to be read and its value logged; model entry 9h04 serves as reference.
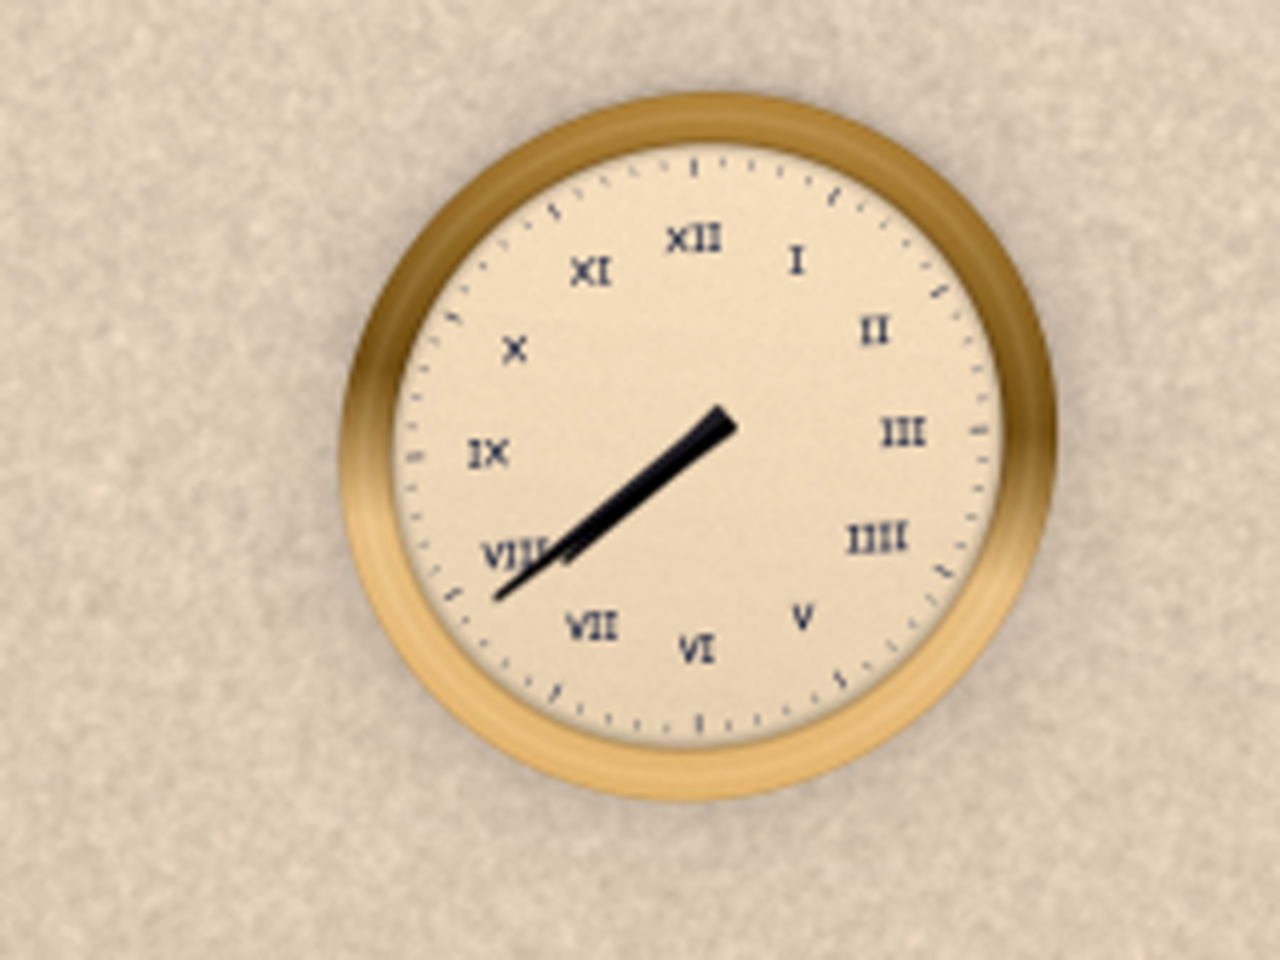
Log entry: 7h39
